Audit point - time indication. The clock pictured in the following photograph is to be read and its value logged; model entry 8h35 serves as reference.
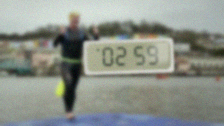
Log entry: 2h59
